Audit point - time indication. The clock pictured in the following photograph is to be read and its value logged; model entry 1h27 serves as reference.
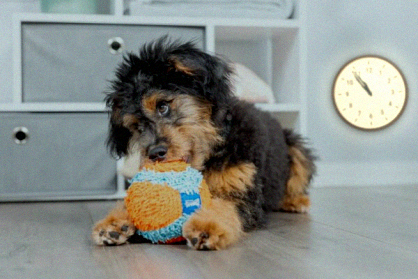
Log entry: 10h54
